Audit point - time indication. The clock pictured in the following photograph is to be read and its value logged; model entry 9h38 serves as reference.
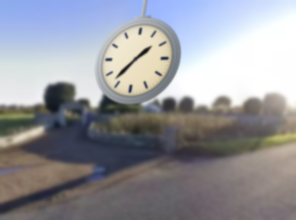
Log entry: 1h37
